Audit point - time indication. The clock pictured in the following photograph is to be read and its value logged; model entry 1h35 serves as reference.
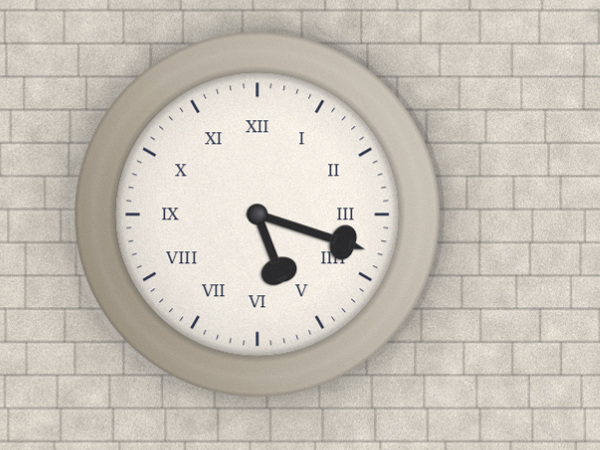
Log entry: 5h18
